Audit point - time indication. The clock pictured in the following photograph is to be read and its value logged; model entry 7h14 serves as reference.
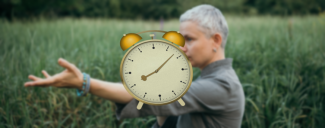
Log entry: 8h08
